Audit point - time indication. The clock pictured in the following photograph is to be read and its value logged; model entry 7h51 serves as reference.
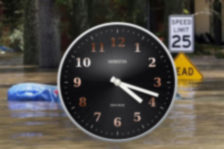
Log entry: 4h18
